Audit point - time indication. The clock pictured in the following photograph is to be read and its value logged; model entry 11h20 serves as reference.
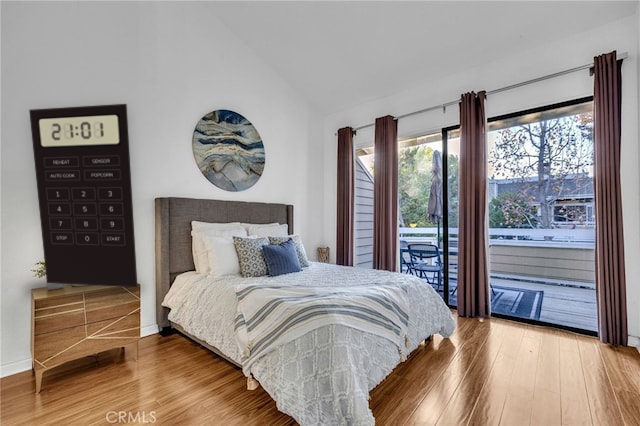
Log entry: 21h01
